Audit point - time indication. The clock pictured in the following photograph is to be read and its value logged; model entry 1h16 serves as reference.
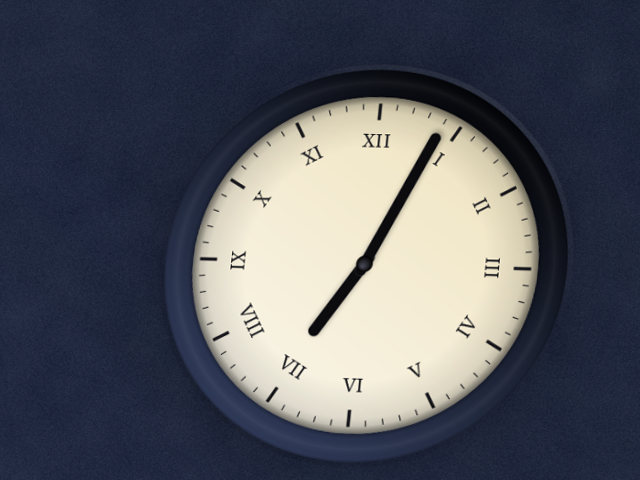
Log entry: 7h04
